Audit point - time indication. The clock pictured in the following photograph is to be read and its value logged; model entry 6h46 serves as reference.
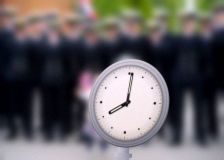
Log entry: 8h01
